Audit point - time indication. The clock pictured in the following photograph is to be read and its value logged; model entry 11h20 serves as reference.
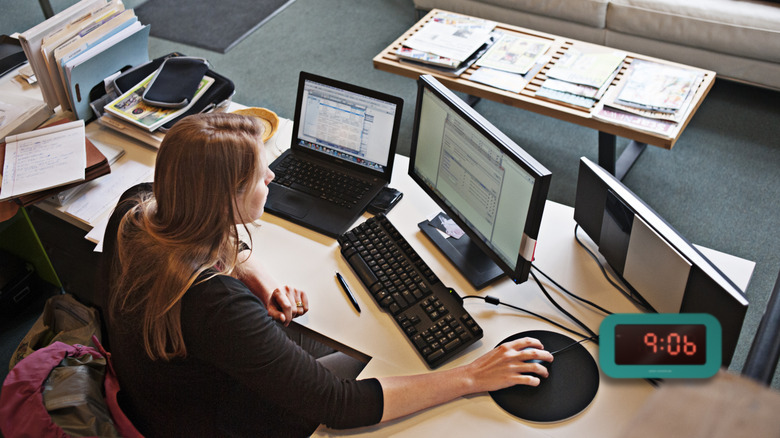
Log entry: 9h06
